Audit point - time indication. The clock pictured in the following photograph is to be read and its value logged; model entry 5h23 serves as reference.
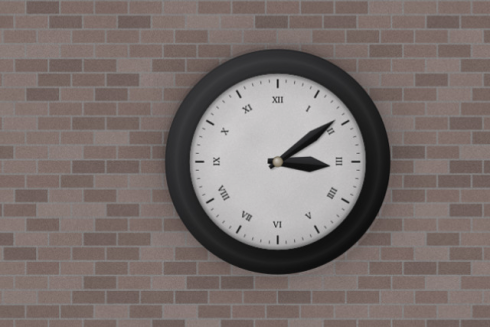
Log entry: 3h09
